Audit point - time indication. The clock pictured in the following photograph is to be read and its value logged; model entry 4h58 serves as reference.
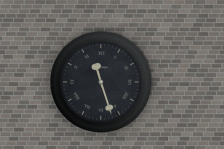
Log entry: 11h27
